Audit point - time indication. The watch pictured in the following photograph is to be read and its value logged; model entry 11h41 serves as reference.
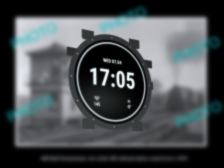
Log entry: 17h05
